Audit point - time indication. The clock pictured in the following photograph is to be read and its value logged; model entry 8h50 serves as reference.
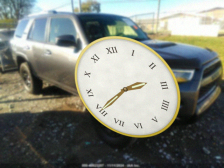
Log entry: 2h40
